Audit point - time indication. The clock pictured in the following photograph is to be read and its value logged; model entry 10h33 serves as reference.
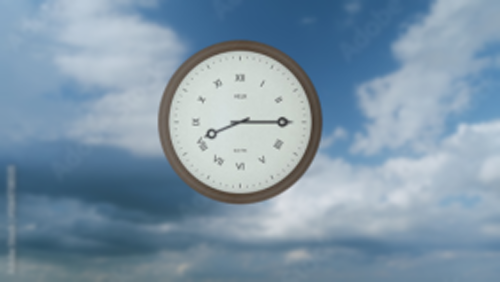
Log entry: 8h15
